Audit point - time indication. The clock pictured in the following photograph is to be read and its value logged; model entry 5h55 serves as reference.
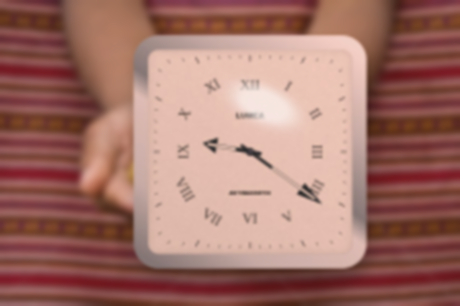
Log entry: 9h21
